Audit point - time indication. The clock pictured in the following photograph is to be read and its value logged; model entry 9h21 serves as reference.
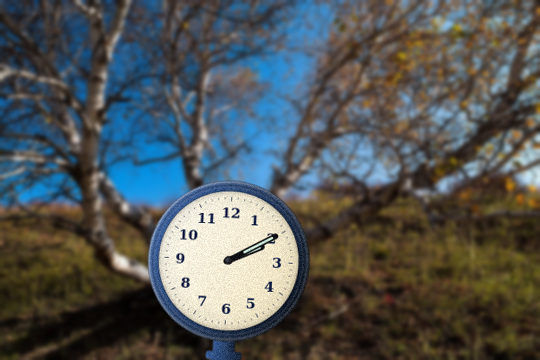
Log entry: 2h10
